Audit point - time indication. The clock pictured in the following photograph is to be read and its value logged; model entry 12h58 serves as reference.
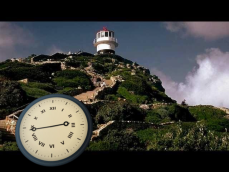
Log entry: 2h44
